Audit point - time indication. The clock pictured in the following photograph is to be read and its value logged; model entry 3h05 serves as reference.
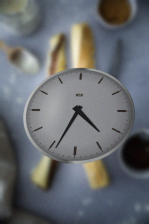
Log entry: 4h34
